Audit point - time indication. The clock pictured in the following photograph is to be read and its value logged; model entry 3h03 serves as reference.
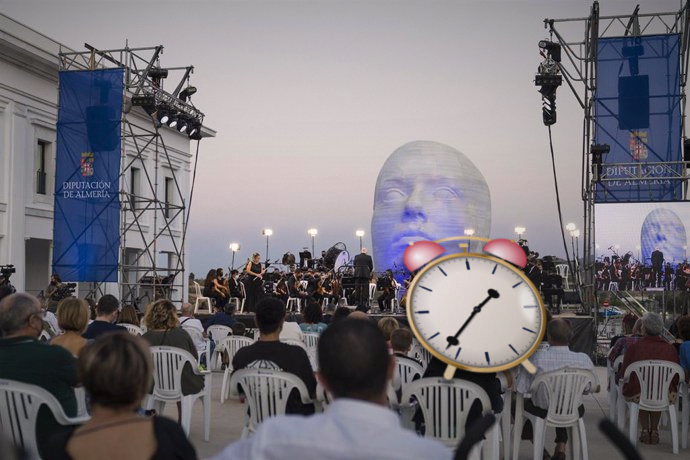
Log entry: 1h37
